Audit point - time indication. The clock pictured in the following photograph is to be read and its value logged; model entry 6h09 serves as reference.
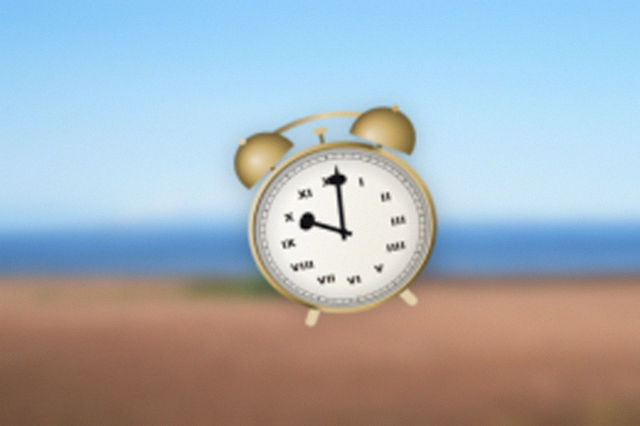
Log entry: 10h01
